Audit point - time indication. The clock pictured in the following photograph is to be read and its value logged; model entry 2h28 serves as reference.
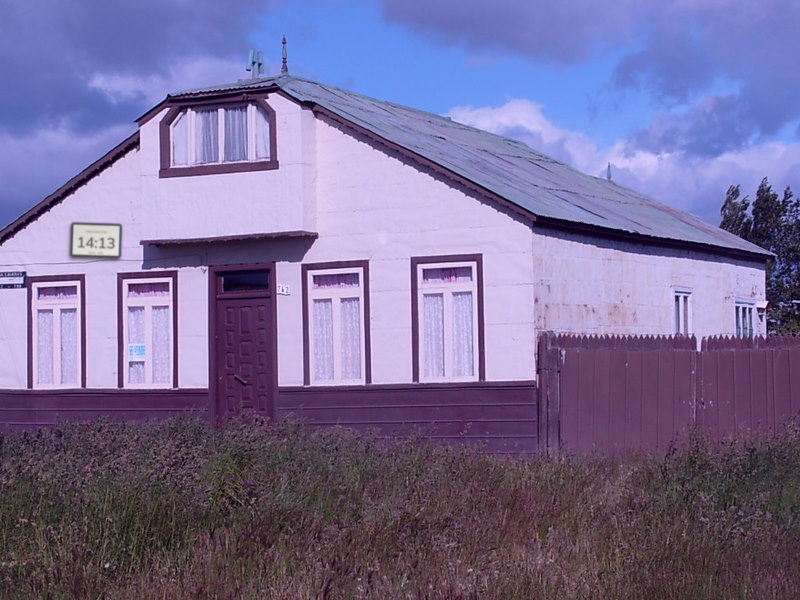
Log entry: 14h13
